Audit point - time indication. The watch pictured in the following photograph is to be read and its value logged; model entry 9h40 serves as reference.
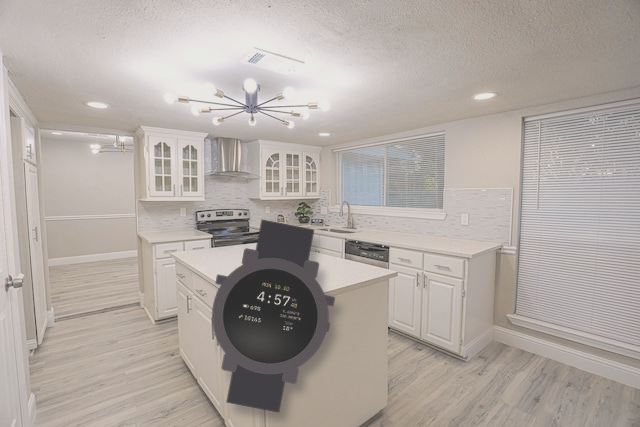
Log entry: 4h57
